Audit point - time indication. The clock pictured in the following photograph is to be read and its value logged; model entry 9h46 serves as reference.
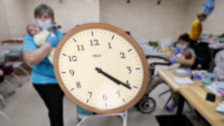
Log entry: 4h21
